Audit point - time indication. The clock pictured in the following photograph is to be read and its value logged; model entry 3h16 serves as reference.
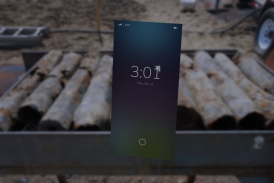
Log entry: 3h01
